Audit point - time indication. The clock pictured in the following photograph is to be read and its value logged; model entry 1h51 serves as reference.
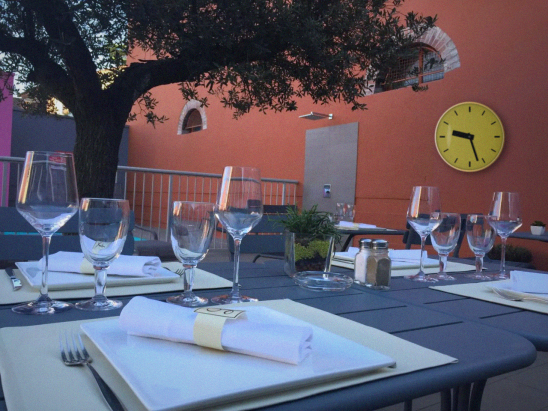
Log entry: 9h27
